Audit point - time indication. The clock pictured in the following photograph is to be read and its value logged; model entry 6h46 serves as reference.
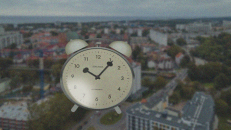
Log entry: 10h06
